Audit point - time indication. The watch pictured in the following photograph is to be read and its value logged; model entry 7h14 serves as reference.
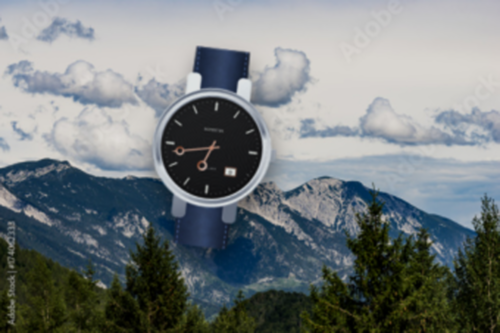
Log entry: 6h43
